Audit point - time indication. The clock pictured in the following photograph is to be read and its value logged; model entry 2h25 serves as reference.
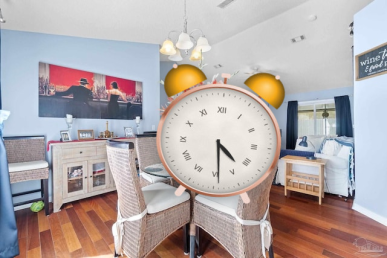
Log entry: 4h29
